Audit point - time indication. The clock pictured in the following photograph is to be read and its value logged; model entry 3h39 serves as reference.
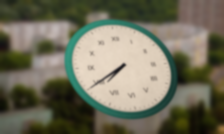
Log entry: 7h40
